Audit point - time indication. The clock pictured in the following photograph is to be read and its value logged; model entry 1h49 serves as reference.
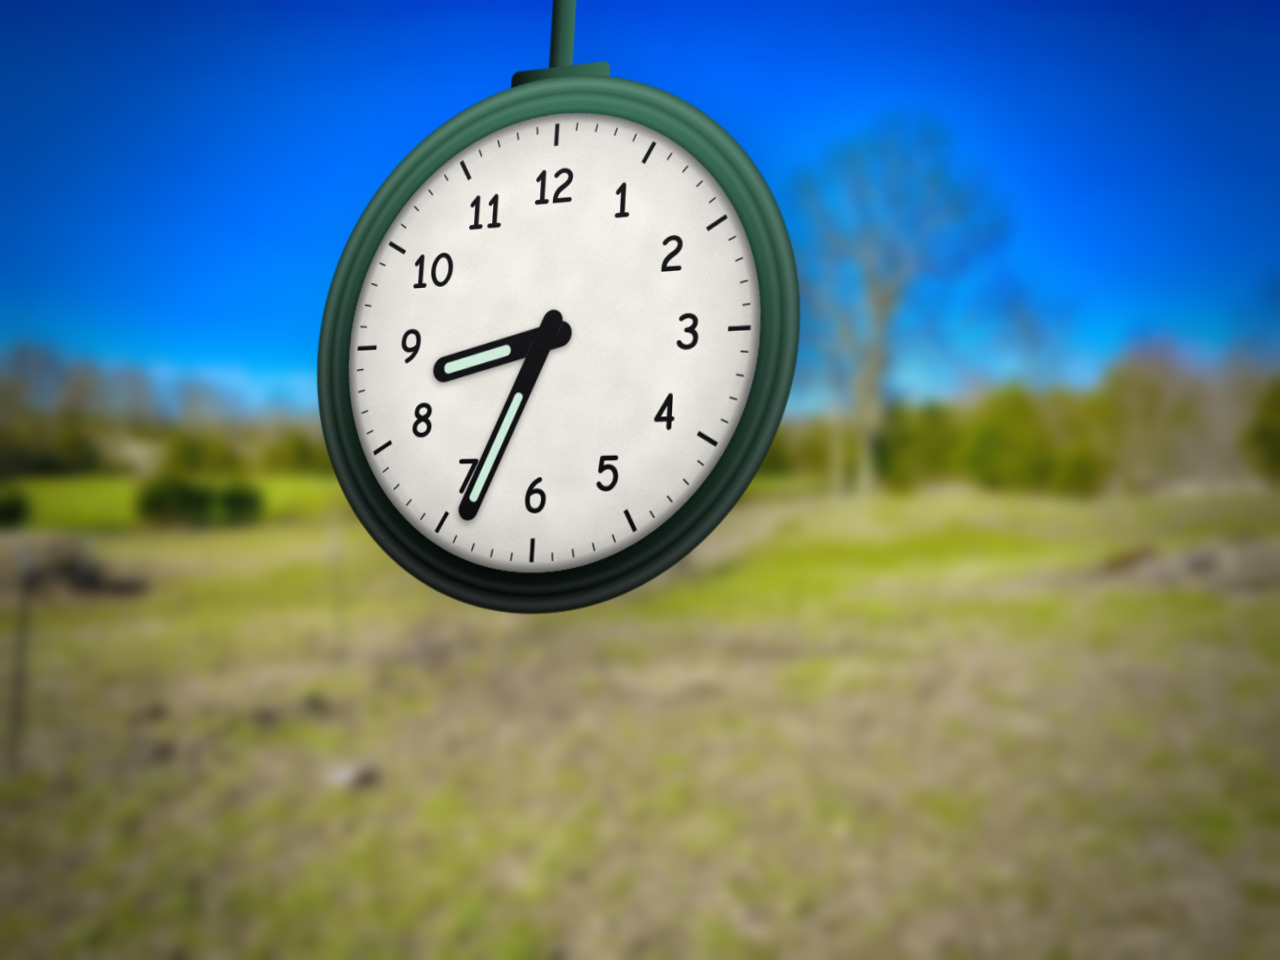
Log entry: 8h34
